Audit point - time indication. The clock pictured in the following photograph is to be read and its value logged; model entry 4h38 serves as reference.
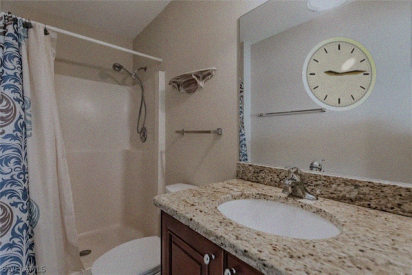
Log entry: 9h14
